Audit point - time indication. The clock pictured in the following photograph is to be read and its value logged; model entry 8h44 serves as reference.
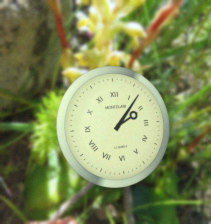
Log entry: 2h07
